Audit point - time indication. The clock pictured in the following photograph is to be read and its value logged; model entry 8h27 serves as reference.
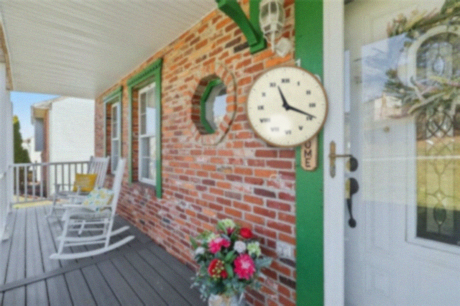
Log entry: 11h19
